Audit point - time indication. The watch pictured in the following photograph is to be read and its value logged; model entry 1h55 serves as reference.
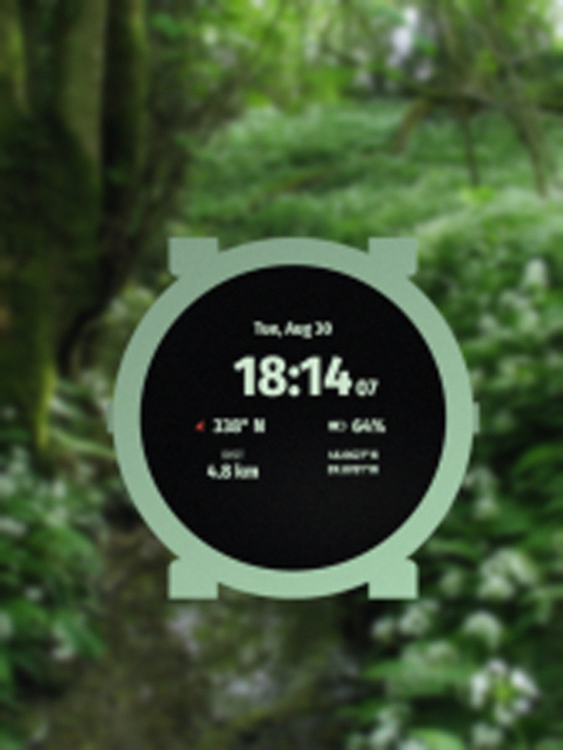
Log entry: 18h14
